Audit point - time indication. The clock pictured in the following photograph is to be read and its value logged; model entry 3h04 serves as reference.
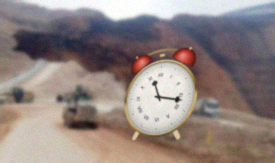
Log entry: 11h17
